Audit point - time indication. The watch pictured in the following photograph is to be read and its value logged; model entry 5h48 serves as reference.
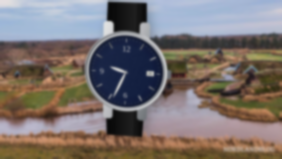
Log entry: 9h34
